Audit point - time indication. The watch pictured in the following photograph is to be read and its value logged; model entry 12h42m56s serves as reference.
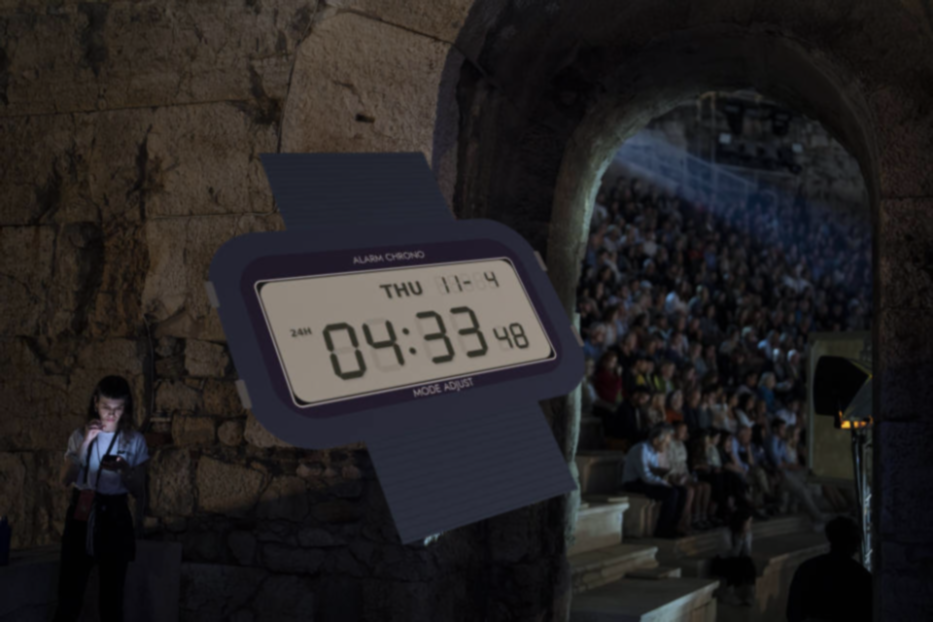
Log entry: 4h33m48s
